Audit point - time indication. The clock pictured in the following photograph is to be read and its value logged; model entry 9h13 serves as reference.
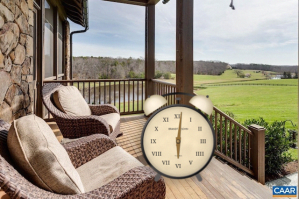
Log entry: 6h01
